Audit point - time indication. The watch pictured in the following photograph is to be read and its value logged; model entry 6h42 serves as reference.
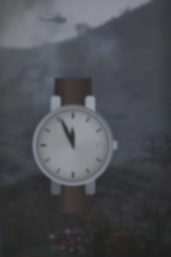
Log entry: 11h56
